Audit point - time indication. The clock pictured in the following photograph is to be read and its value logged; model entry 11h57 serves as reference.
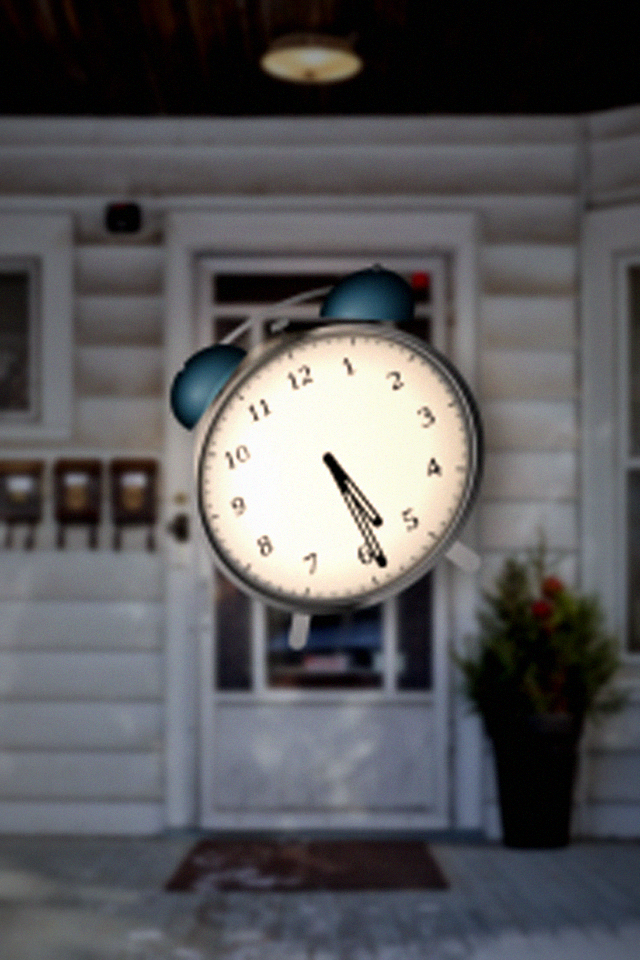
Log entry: 5h29
